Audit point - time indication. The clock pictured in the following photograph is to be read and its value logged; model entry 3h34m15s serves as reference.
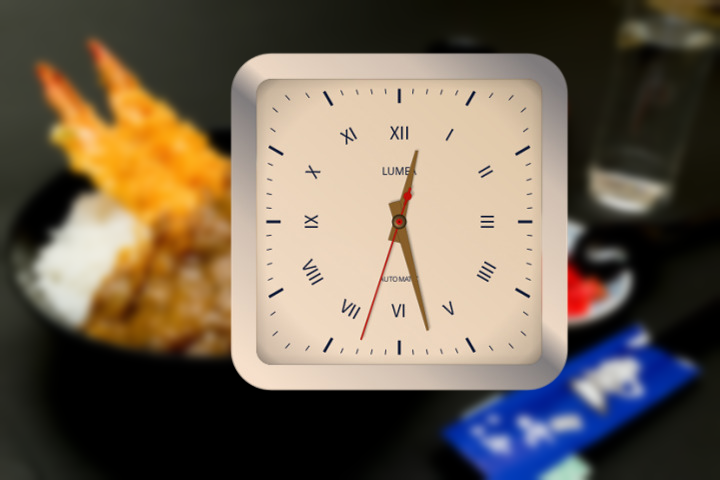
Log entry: 12h27m33s
